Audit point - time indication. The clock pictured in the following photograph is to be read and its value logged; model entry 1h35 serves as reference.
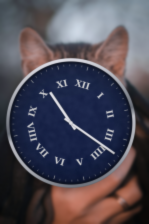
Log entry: 10h18
